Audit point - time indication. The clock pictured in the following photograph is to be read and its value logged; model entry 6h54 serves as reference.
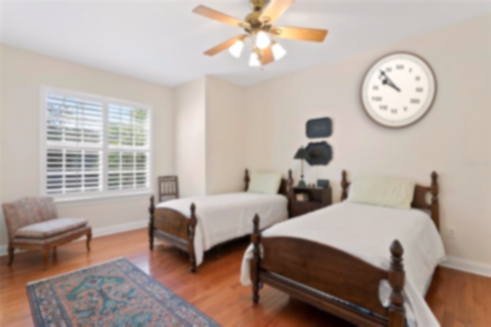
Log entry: 9h52
